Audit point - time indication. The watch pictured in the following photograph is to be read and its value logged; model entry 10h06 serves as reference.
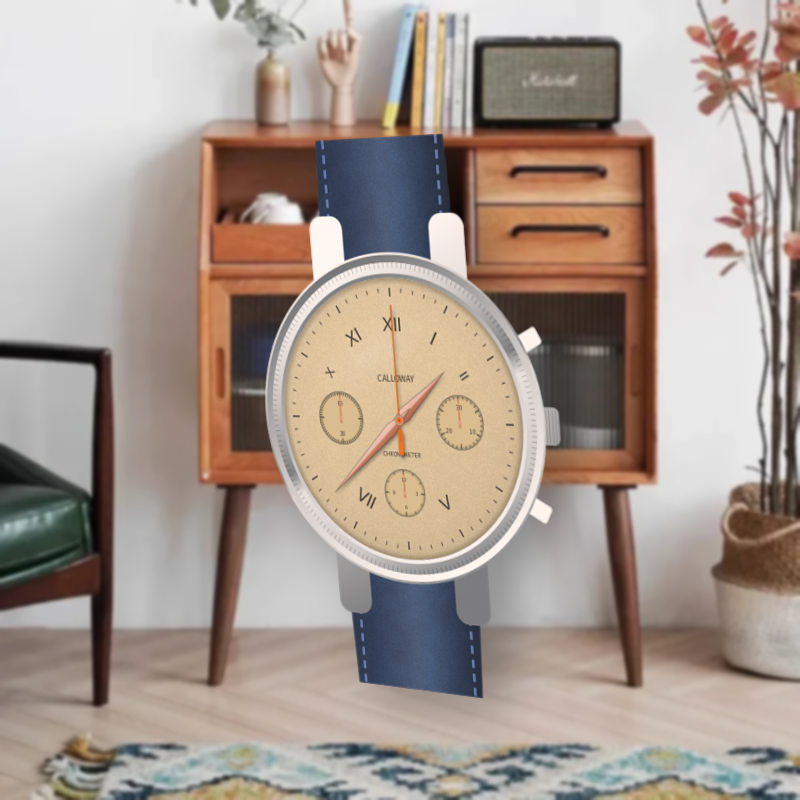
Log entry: 1h38
